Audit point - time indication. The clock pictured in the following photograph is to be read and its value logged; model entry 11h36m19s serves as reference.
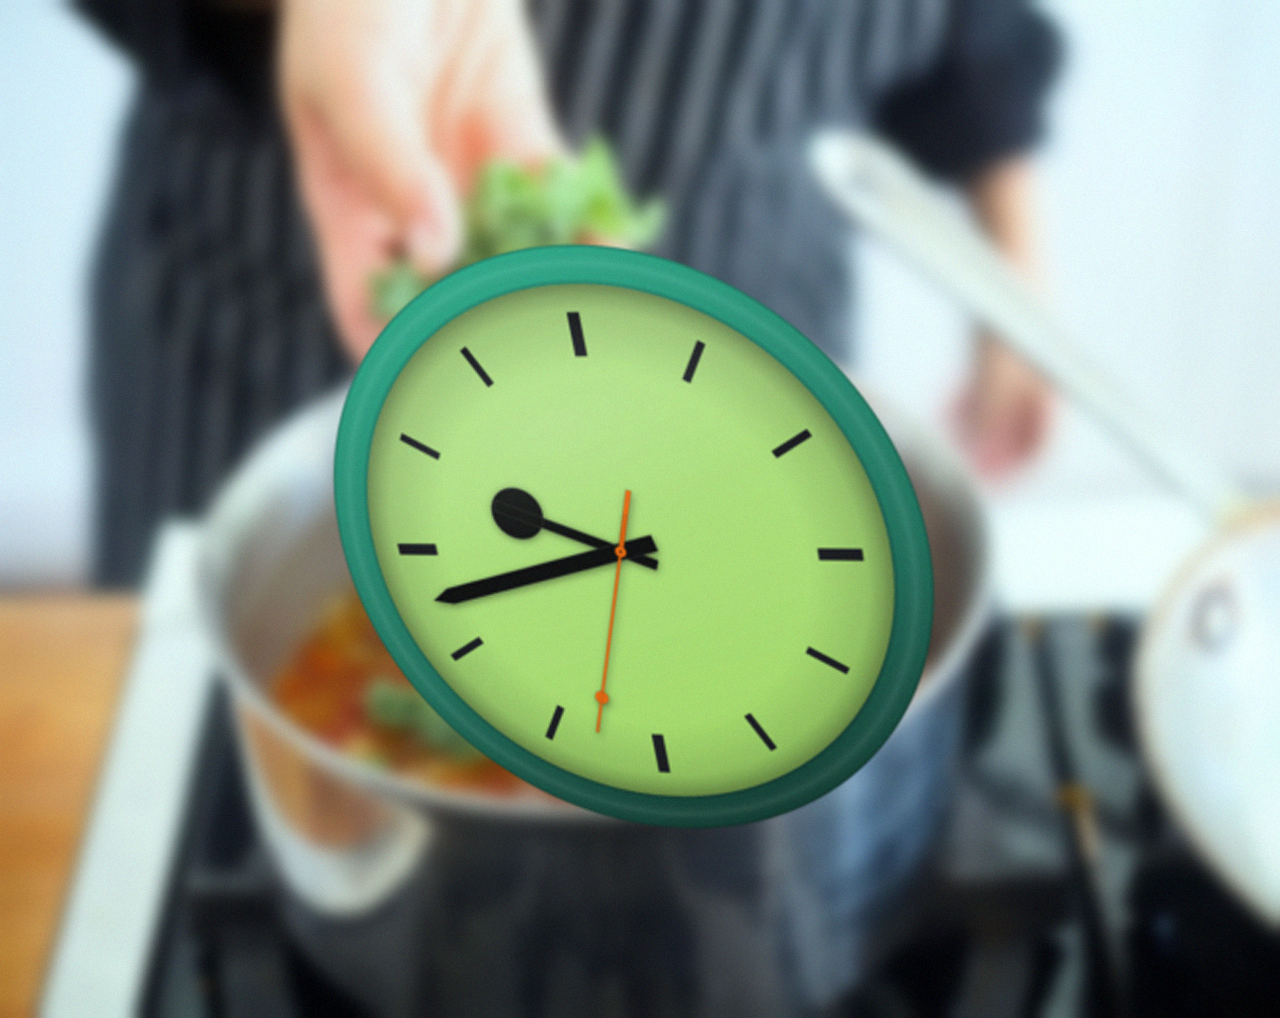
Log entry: 9h42m33s
